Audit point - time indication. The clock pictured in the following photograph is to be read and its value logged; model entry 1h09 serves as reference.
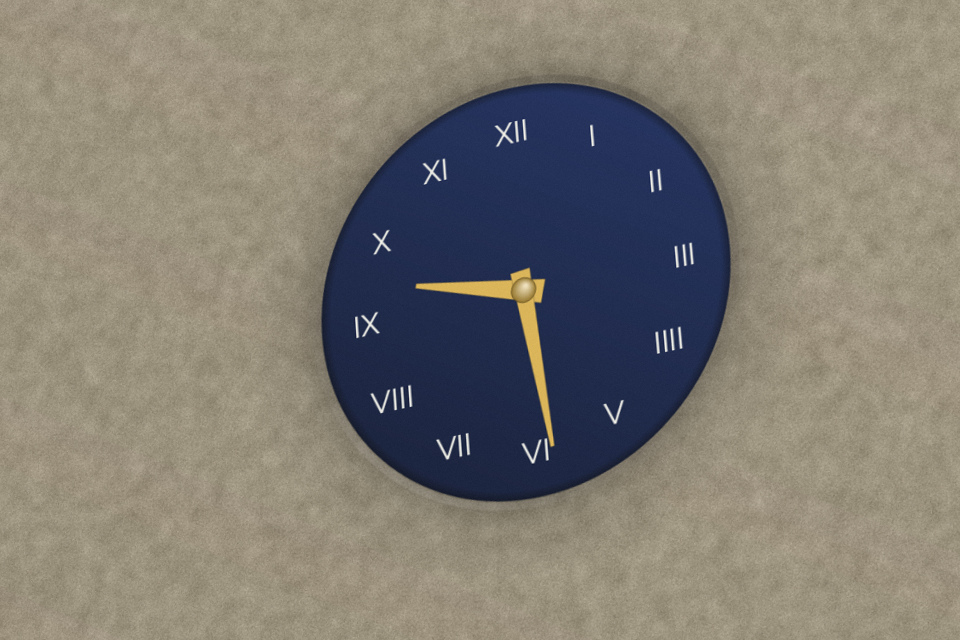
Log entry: 9h29
